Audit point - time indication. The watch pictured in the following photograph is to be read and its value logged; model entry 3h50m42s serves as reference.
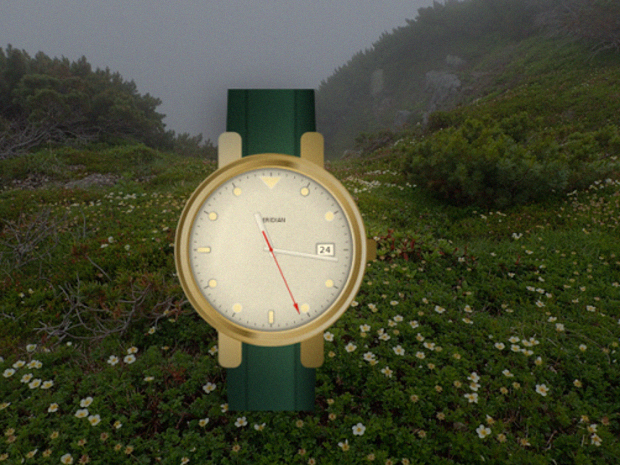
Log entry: 11h16m26s
